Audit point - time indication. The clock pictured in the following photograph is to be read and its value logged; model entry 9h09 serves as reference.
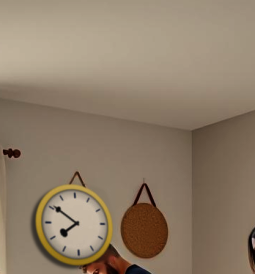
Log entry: 7h51
